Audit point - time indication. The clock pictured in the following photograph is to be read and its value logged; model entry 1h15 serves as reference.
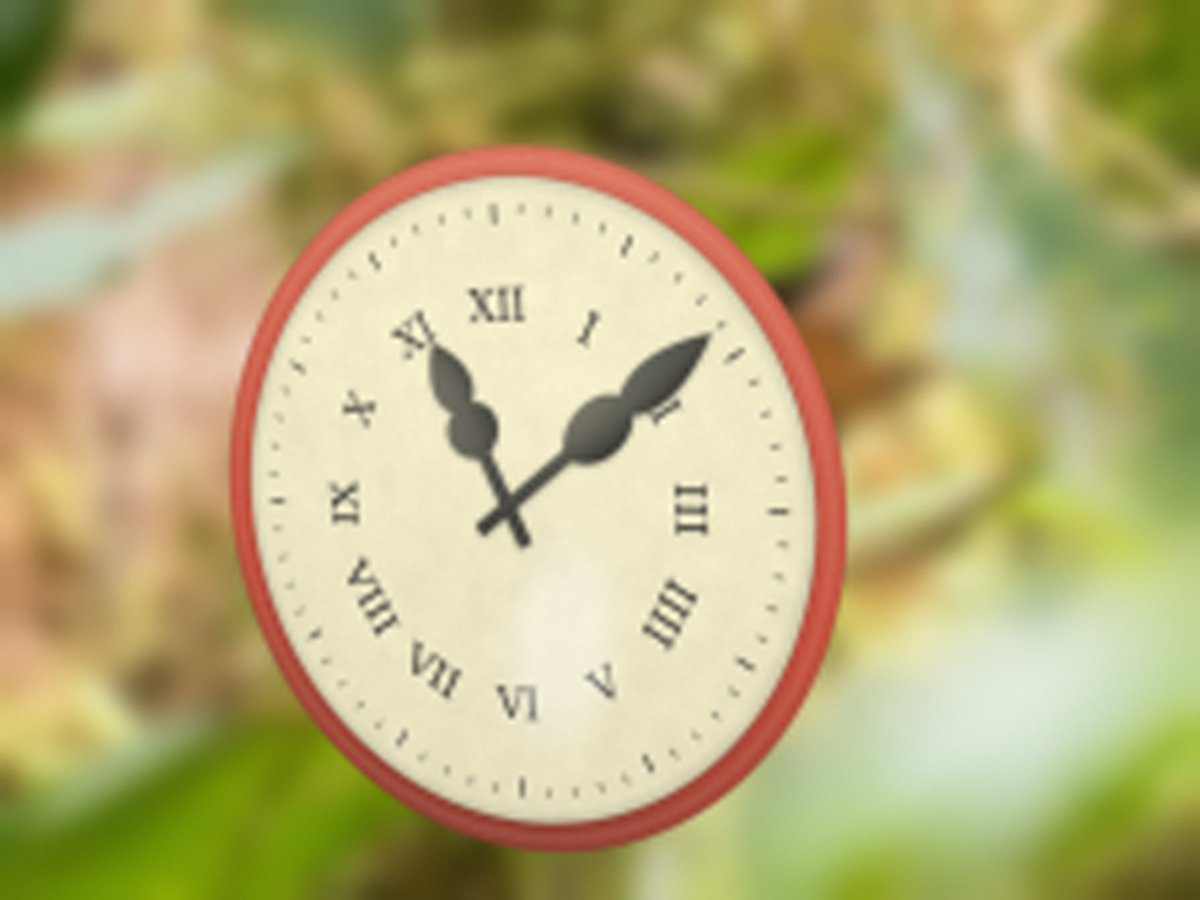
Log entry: 11h09
